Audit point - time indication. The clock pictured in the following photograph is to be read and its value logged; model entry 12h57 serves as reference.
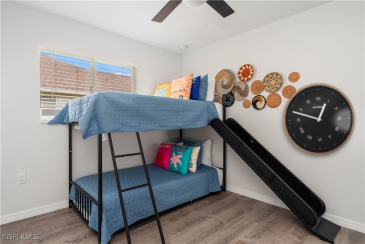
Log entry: 12h48
